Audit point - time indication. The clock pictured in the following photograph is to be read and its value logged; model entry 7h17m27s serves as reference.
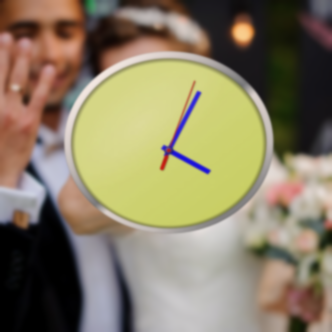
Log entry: 4h04m03s
